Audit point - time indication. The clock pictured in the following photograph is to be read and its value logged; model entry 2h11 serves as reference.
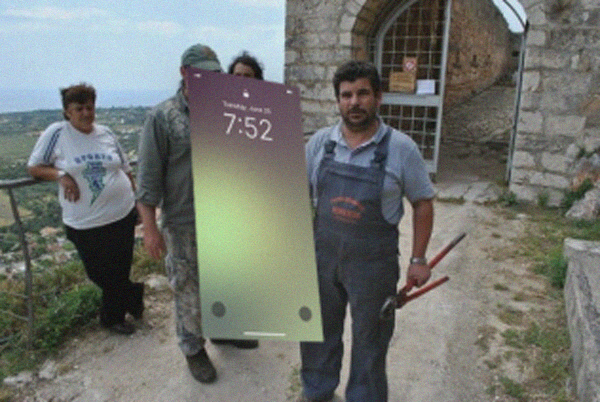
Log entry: 7h52
